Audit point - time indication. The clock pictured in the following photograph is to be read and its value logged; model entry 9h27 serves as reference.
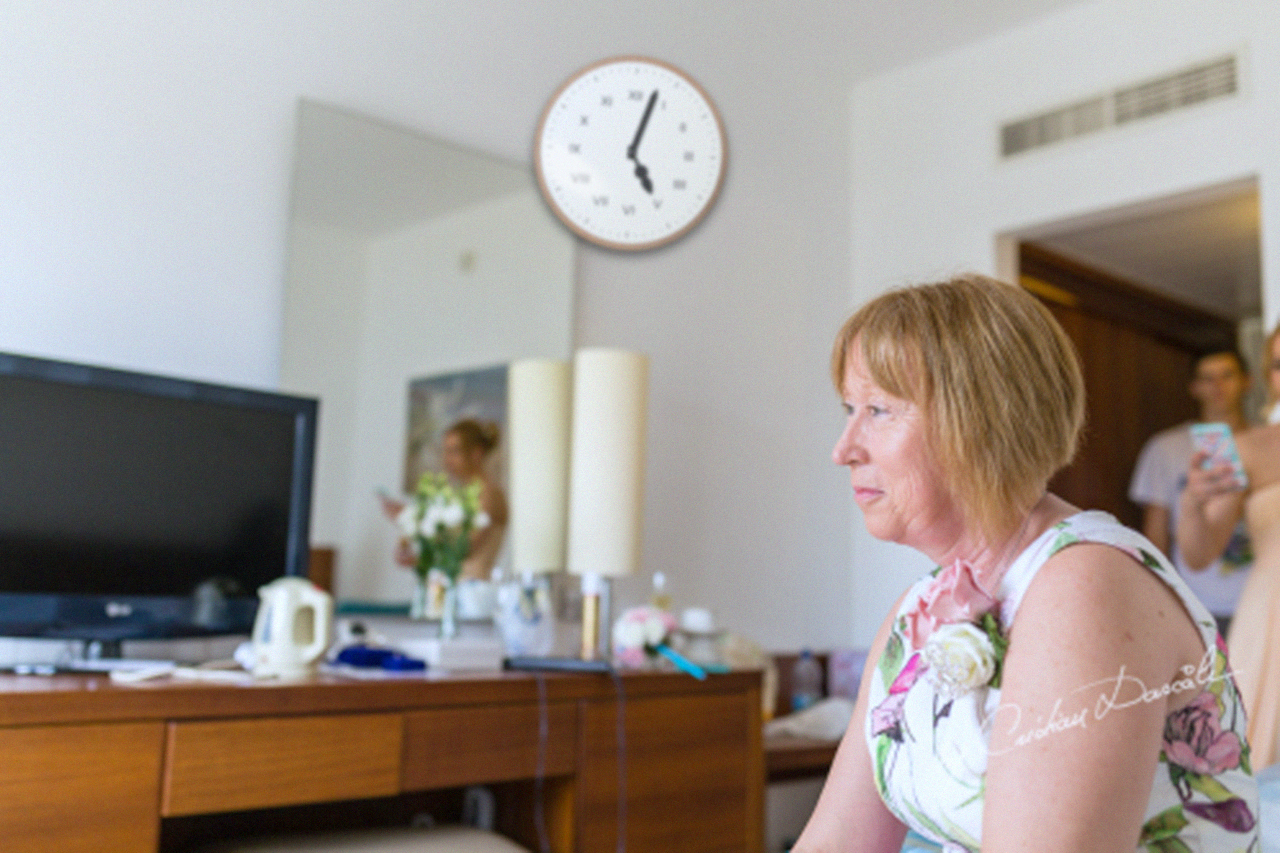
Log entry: 5h03
